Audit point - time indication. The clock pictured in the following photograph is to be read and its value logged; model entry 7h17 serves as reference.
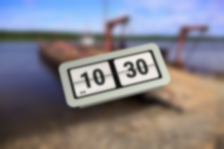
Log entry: 10h30
